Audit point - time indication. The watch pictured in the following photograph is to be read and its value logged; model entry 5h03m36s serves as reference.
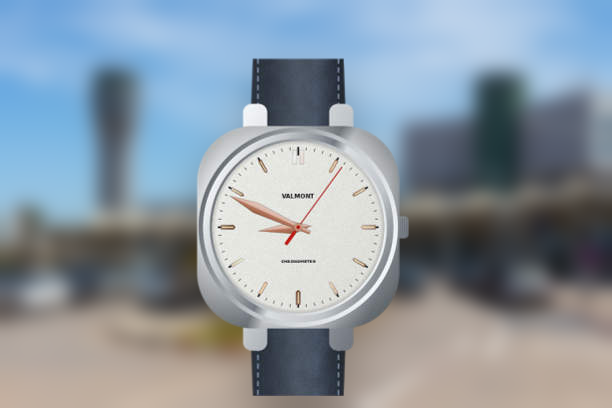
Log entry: 8h49m06s
